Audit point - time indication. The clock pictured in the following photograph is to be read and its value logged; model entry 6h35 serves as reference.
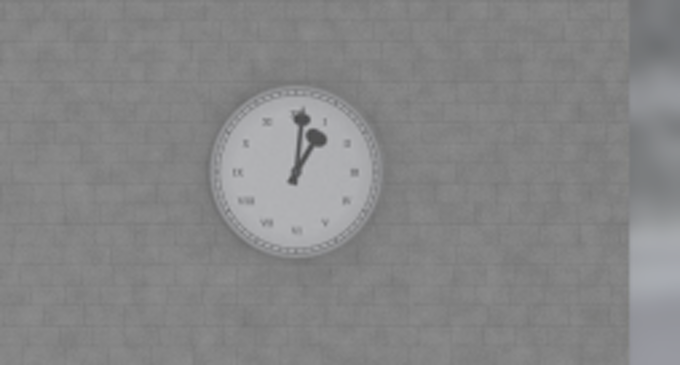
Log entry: 1h01
